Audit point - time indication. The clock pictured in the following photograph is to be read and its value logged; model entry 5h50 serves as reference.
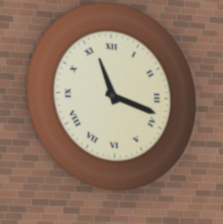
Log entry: 11h18
